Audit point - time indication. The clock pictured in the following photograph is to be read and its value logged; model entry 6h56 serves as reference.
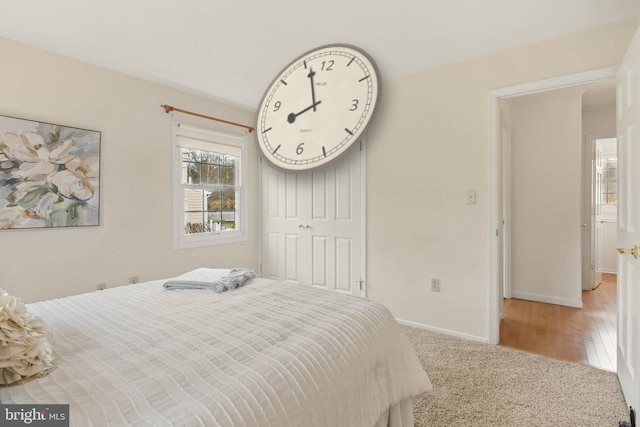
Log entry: 7h56
